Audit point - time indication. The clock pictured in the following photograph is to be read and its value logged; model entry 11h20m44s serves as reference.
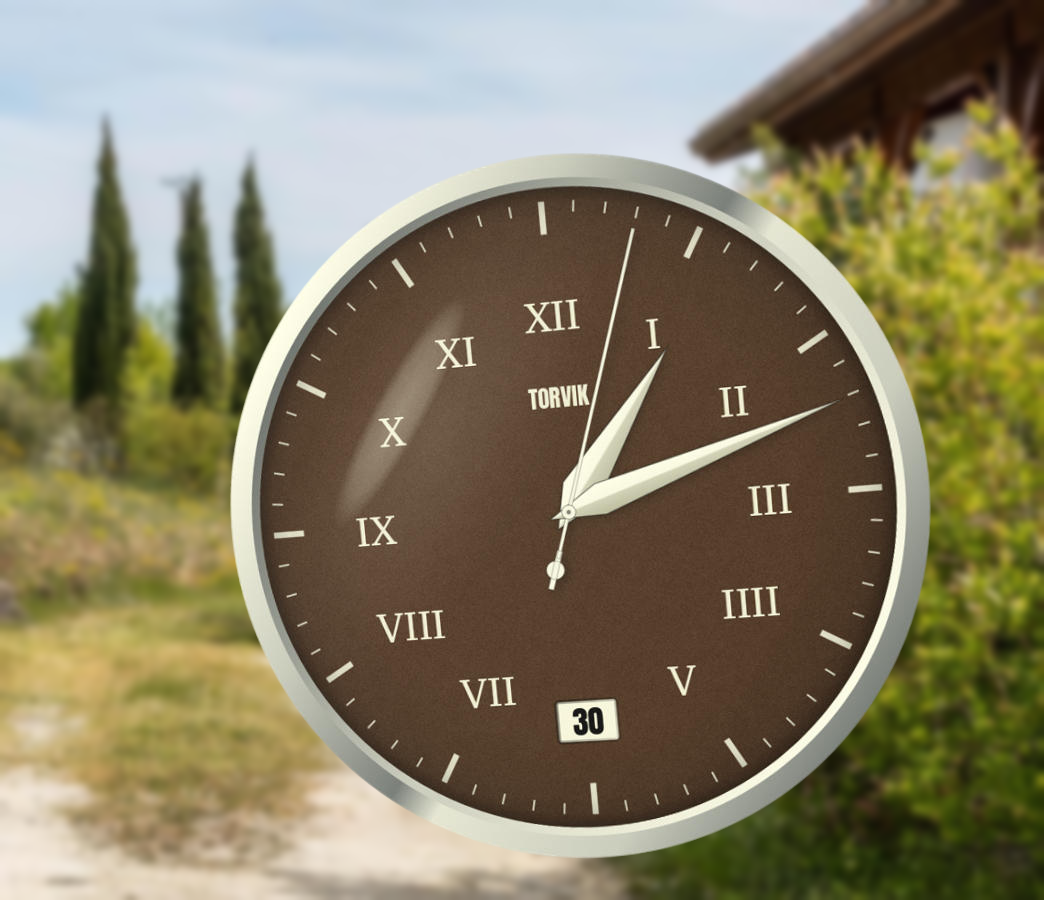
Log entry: 1h12m03s
